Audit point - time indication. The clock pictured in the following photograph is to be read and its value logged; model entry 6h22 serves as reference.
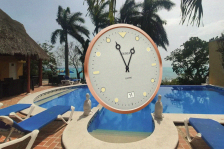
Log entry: 12h57
